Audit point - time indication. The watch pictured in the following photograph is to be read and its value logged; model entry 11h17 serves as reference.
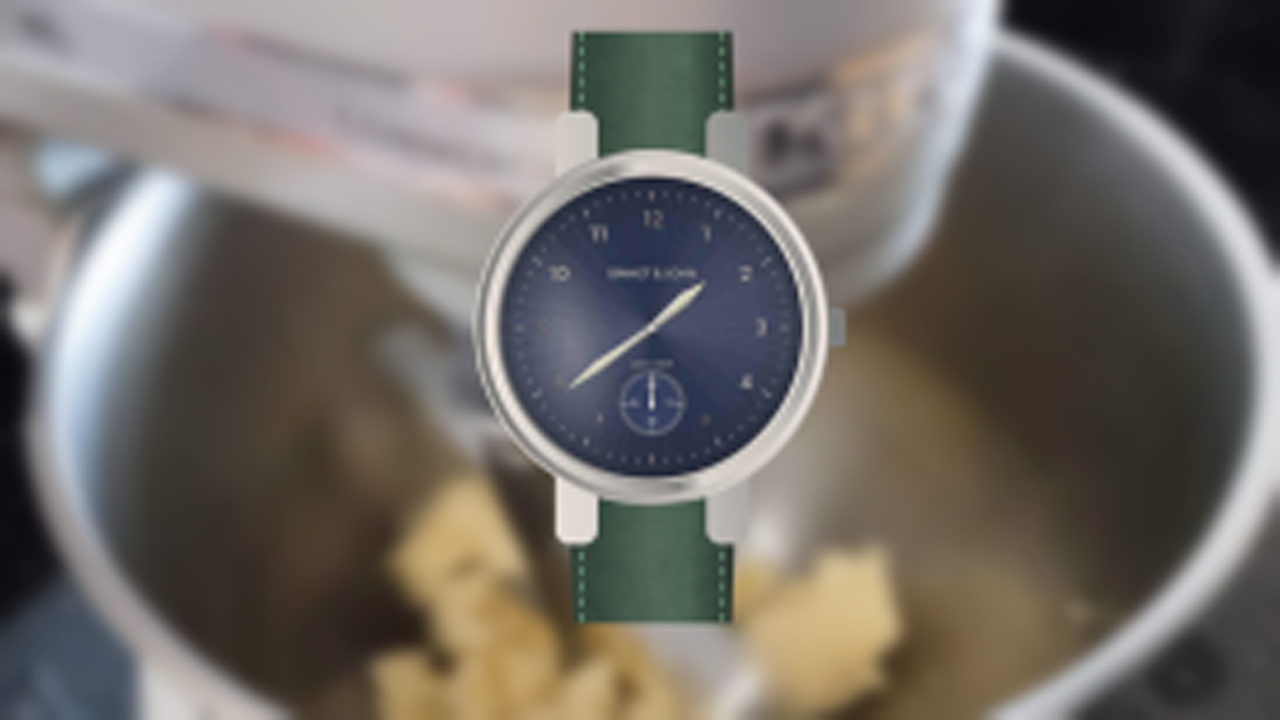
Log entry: 1h39
